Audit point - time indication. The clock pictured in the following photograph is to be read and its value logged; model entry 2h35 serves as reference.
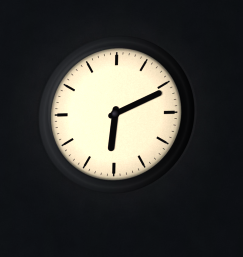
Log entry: 6h11
